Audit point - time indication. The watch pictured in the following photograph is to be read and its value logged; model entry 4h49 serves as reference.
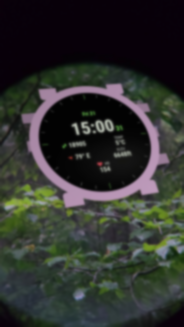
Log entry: 15h00
